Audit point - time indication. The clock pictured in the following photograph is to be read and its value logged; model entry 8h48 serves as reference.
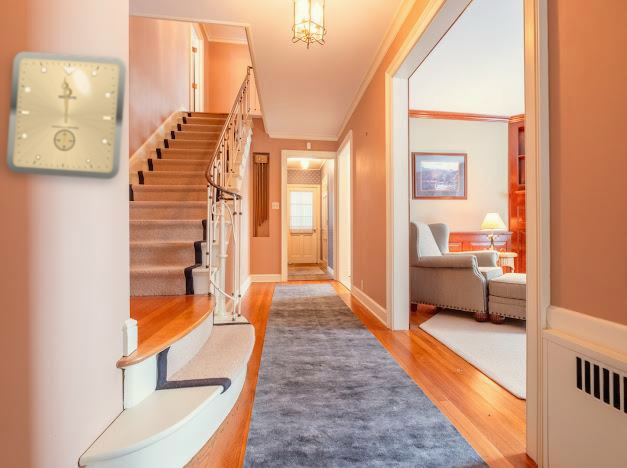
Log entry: 11h59
